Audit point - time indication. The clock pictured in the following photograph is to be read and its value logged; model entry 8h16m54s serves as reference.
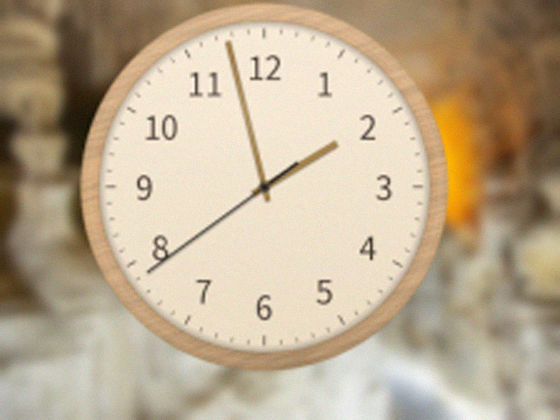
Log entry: 1h57m39s
